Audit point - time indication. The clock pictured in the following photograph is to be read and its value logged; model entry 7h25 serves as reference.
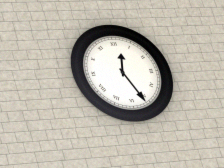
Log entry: 12h26
